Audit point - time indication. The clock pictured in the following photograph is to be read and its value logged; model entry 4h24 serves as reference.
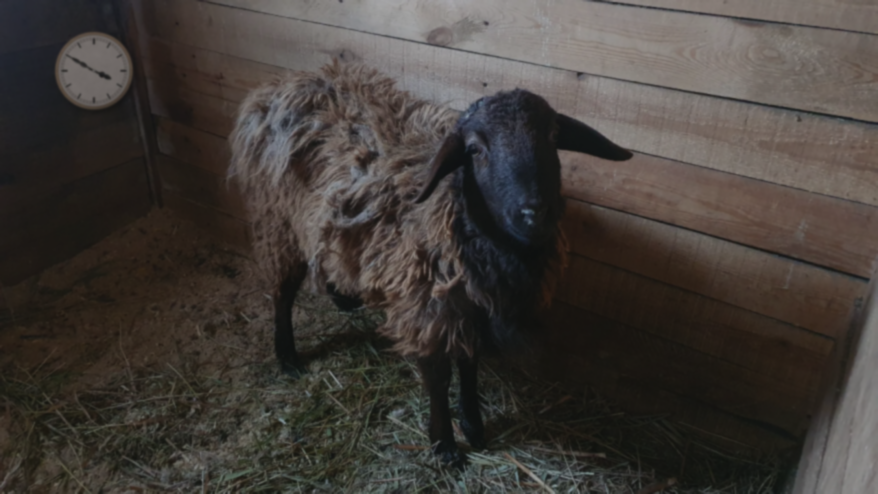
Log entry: 3h50
